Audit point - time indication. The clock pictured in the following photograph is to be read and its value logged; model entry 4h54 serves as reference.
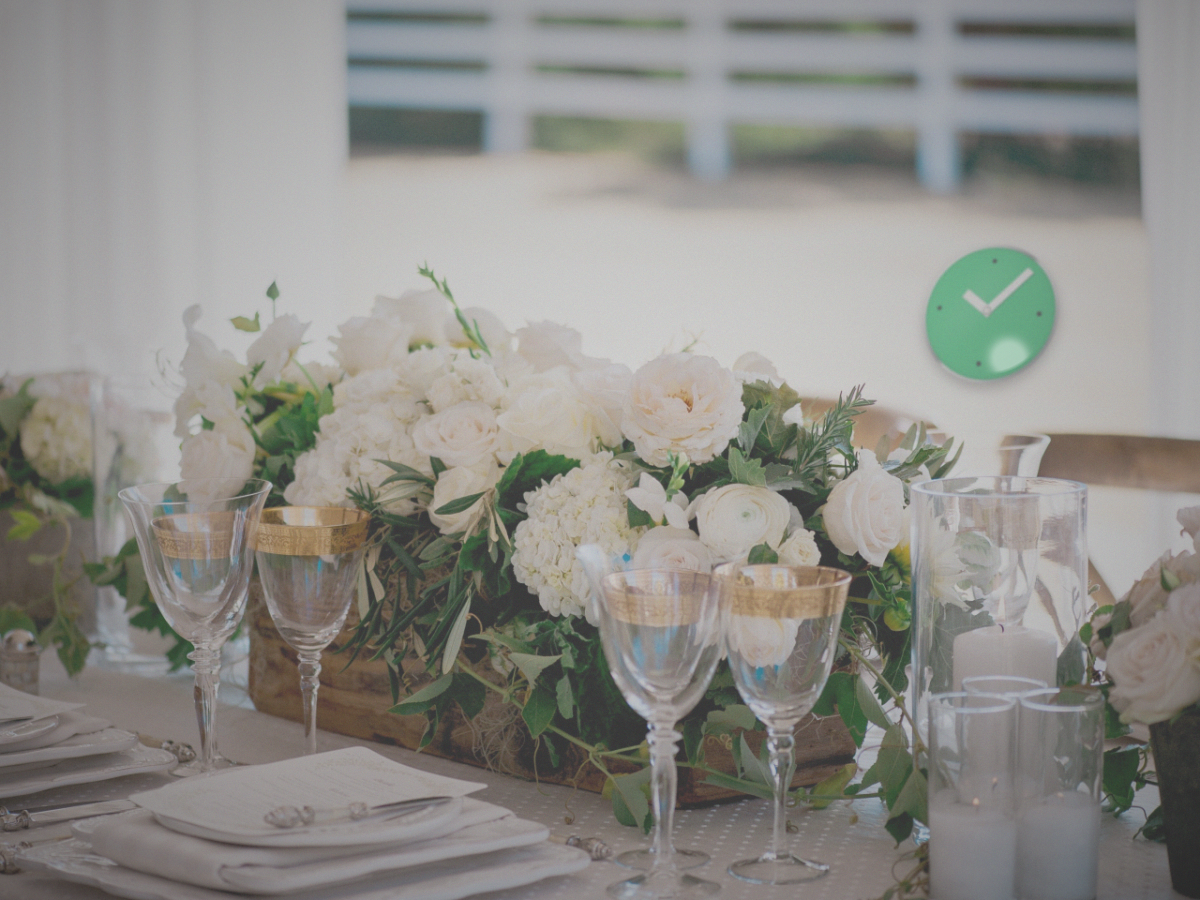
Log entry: 10h07
